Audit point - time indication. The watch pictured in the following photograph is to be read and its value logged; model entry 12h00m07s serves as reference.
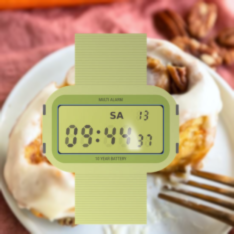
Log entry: 9h44m37s
